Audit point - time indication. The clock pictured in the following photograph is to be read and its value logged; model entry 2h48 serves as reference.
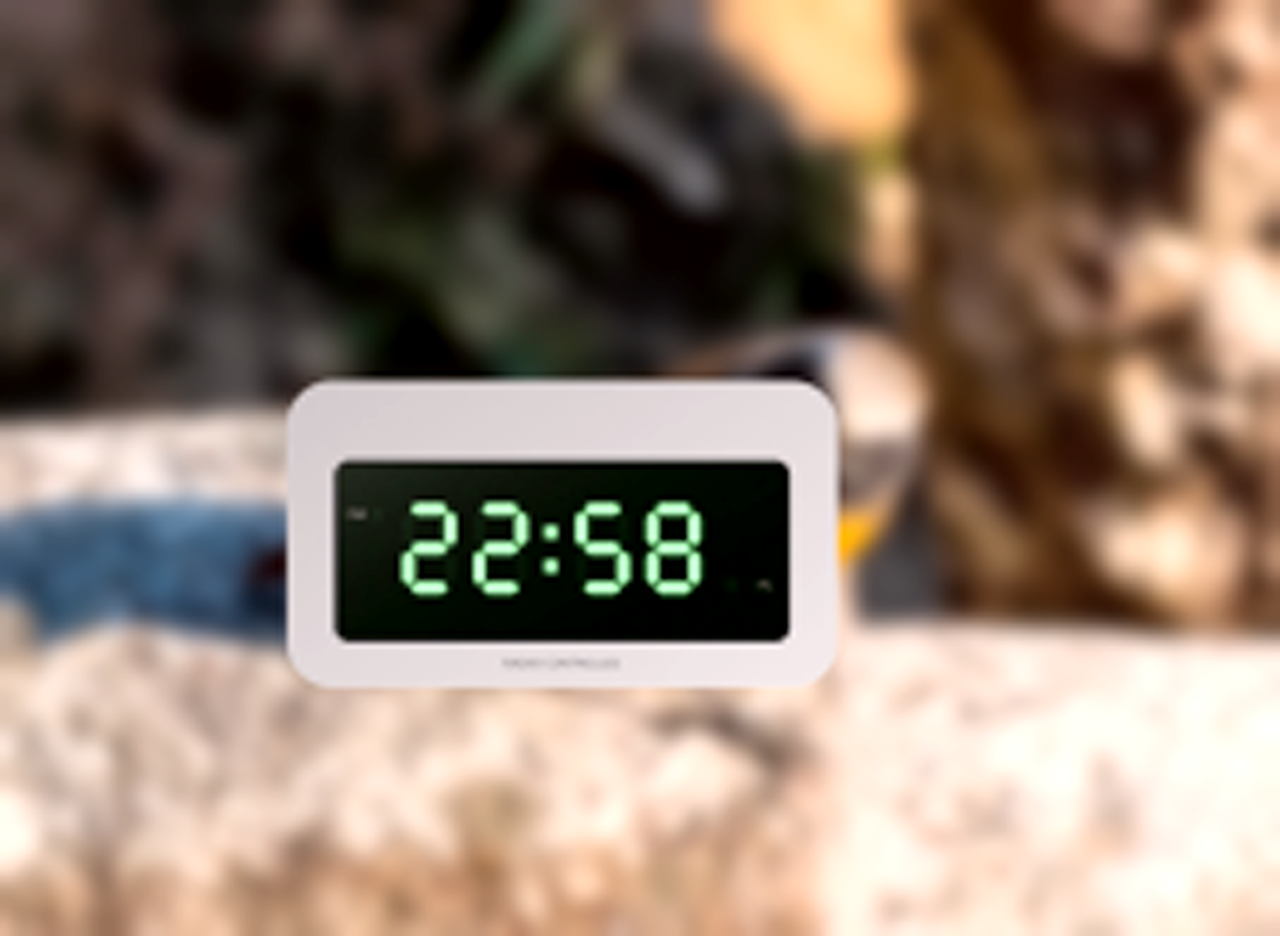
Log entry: 22h58
